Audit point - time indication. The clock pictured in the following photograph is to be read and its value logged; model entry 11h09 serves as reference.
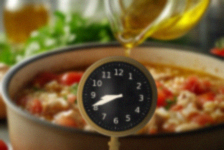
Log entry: 8h41
